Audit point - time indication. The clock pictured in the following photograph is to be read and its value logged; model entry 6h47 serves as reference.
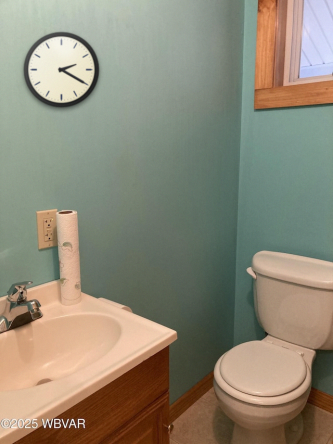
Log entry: 2h20
